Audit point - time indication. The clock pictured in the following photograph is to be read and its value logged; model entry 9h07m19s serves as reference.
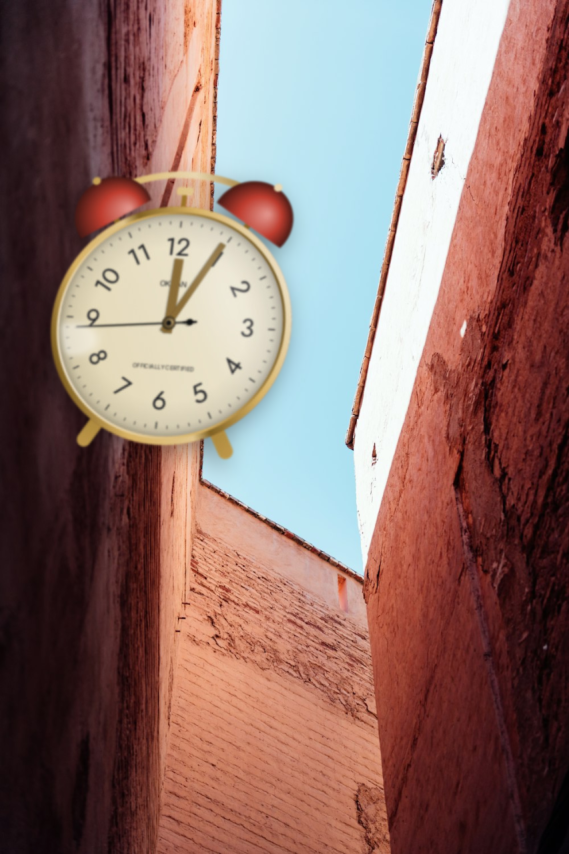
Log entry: 12h04m44s
